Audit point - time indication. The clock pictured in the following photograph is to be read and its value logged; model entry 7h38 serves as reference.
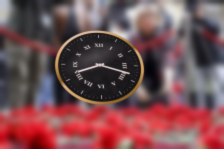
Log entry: 8h18
